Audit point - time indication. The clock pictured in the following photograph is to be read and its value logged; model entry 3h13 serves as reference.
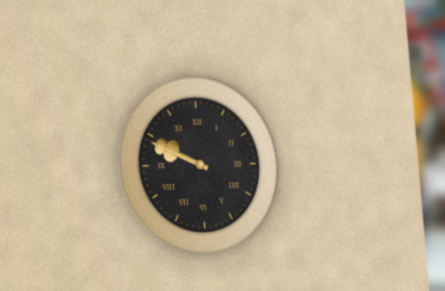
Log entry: 9h49
